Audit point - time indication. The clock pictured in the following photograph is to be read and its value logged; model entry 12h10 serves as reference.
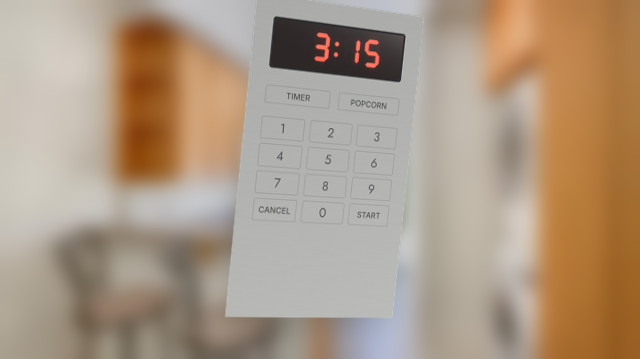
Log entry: 3h15
